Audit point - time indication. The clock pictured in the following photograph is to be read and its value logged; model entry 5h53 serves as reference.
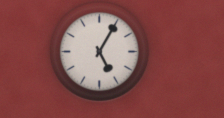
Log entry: 5h05
